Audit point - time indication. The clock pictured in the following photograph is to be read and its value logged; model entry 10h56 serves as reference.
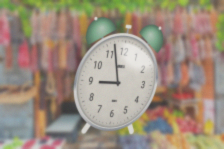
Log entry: 8h57
